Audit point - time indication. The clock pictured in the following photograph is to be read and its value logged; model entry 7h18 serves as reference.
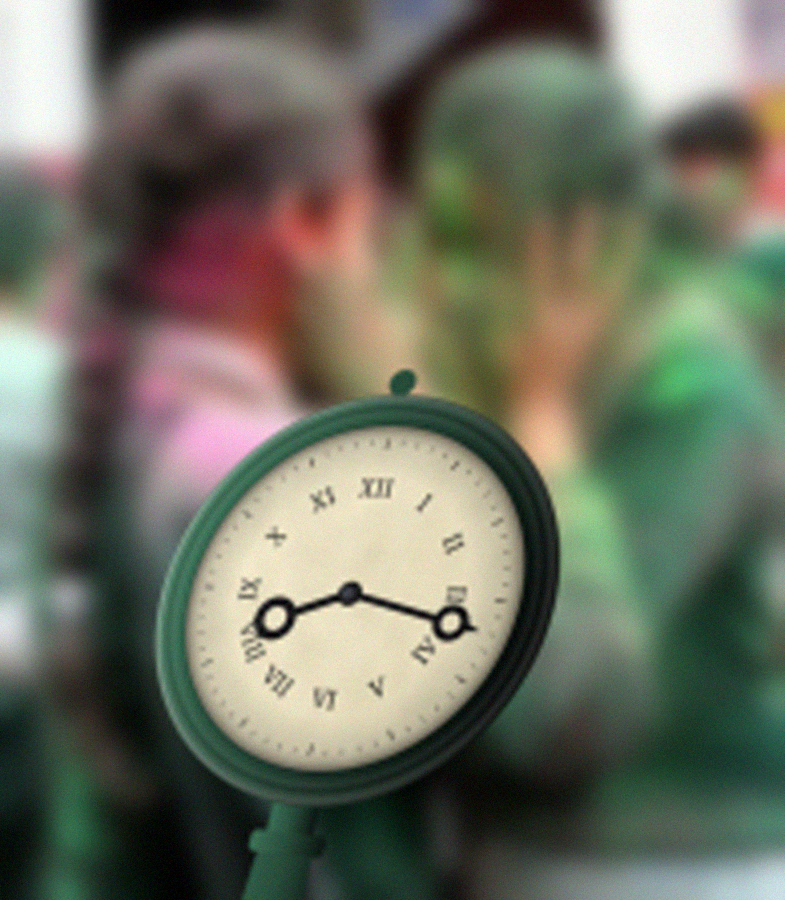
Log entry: 8h17
